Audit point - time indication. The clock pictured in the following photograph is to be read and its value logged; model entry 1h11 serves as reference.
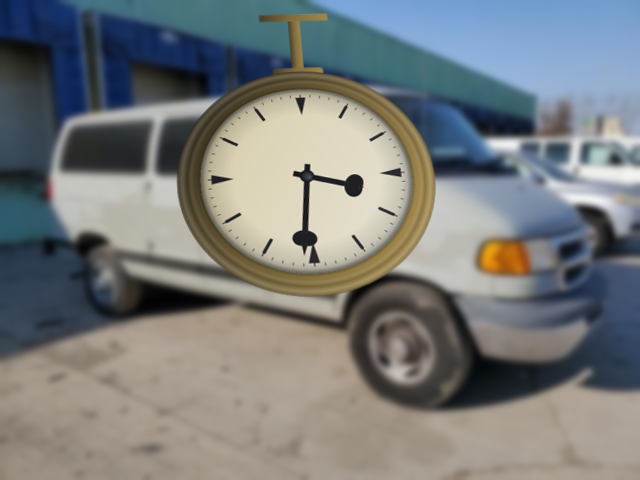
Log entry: 3h31
